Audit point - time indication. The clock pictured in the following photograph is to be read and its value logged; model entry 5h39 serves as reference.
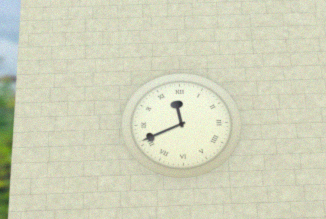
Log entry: 11h41
